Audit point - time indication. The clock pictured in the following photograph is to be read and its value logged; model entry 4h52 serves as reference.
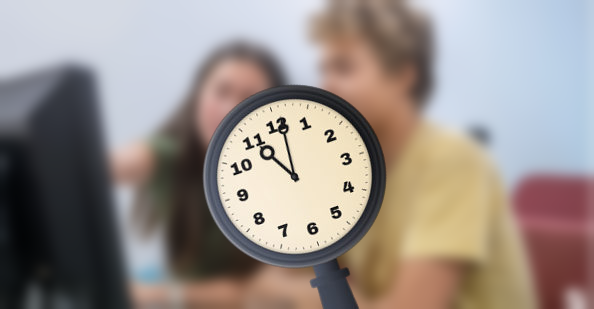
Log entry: 11h01
